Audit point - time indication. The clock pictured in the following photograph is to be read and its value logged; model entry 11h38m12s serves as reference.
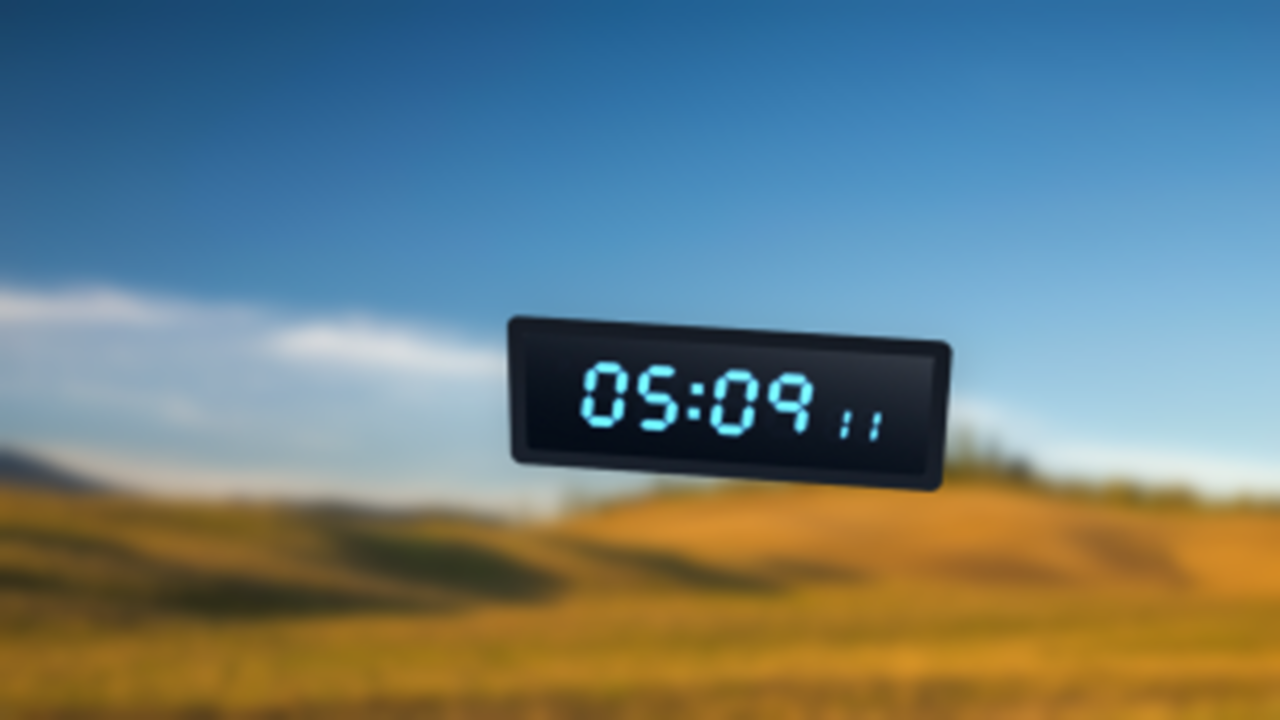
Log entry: 5h09m11s
